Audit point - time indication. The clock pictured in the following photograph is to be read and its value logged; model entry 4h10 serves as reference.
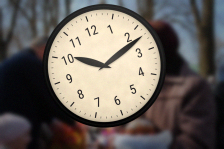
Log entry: 10h12
